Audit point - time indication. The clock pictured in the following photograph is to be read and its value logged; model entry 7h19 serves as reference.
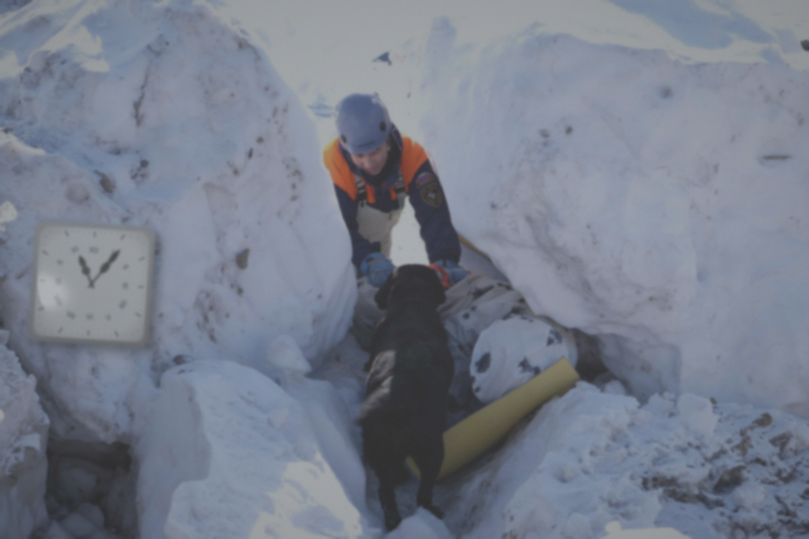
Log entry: 11h06
